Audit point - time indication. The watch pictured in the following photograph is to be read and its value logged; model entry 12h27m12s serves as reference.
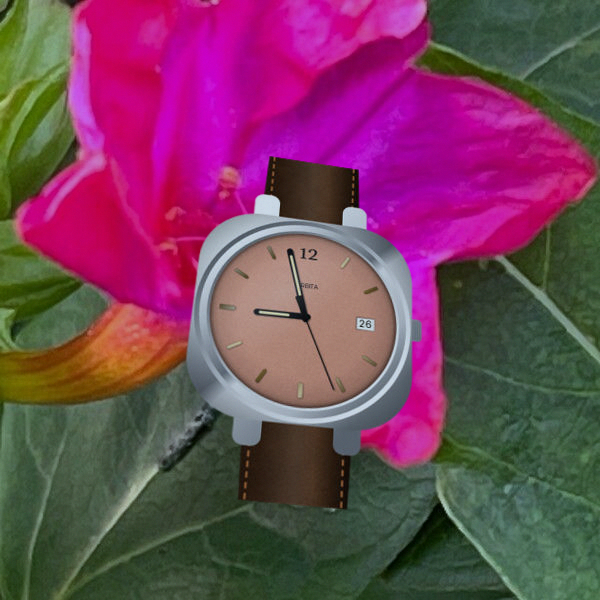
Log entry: 8h57m26s
